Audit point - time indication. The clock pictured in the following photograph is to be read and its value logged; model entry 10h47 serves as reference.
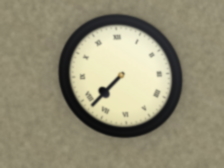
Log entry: 7h38
